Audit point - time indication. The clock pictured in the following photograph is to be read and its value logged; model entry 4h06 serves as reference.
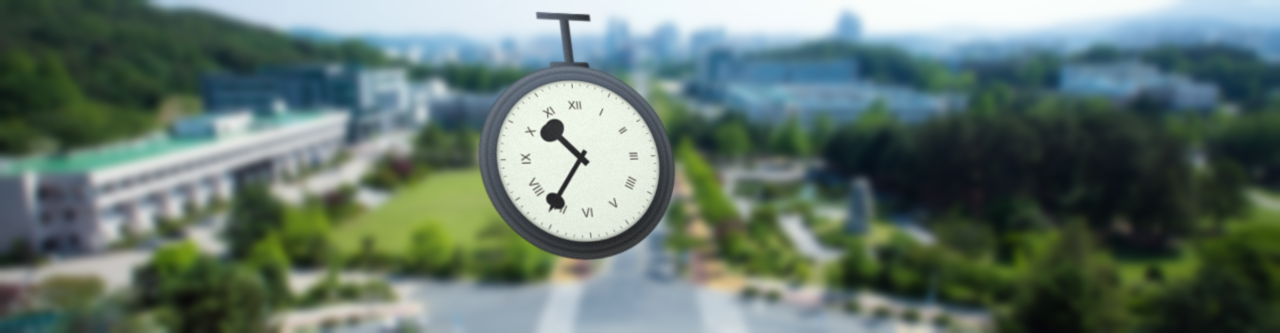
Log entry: 10h36
